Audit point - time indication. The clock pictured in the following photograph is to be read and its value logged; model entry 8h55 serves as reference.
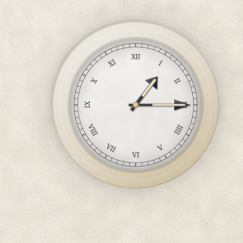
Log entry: 1h15
